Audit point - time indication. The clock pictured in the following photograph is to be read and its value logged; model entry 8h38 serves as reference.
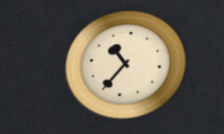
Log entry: 10h35
